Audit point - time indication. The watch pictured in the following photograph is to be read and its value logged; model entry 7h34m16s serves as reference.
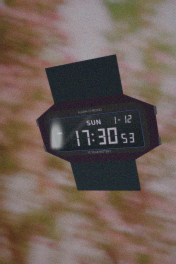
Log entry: 17h30m53s
